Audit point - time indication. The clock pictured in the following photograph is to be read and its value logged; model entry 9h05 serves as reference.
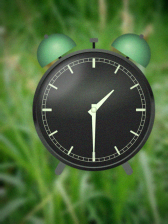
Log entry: 1h30
